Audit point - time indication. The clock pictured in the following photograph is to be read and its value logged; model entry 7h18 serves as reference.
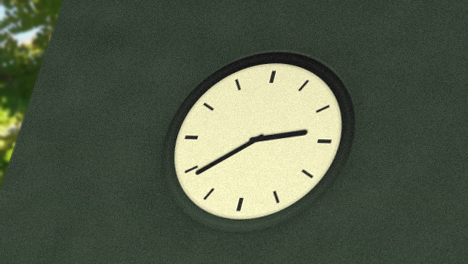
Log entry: 2h39
